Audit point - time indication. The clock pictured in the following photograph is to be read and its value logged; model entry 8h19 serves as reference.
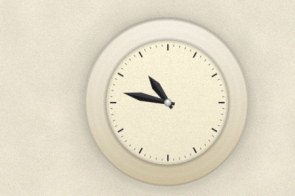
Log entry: 10h47
